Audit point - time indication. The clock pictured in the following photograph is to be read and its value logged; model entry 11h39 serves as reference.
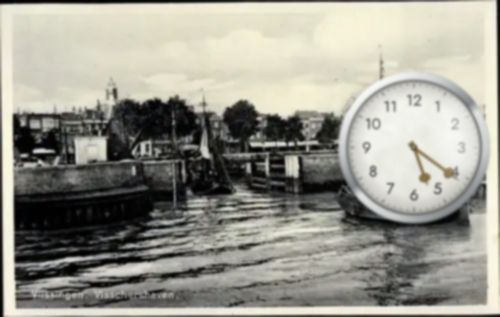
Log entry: 5h21
